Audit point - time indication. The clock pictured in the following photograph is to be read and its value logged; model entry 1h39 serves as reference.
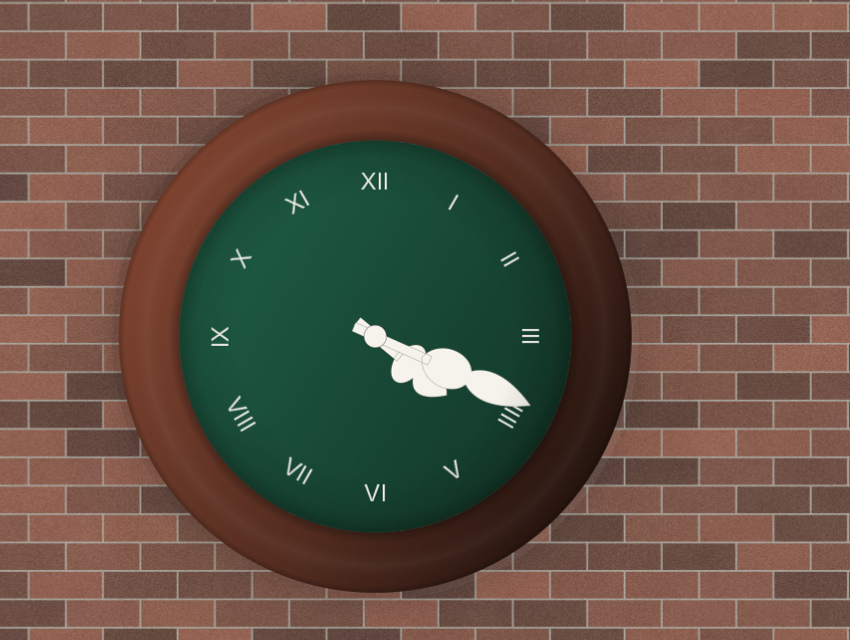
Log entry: 4h19
